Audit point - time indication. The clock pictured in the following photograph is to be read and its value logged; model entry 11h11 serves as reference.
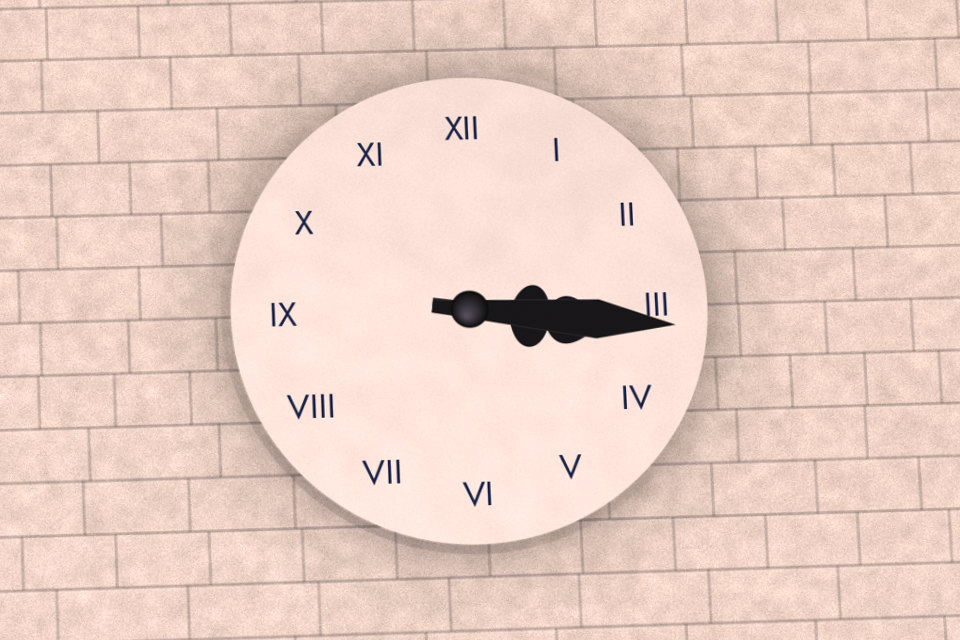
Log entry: 3h16
